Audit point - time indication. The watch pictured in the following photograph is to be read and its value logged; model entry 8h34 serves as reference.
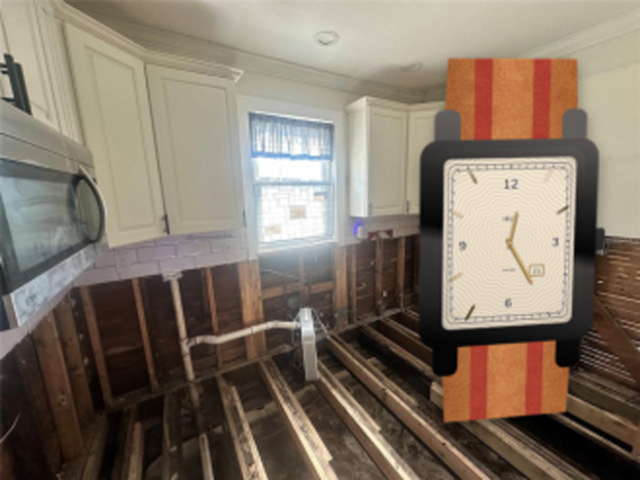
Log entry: 12h25
